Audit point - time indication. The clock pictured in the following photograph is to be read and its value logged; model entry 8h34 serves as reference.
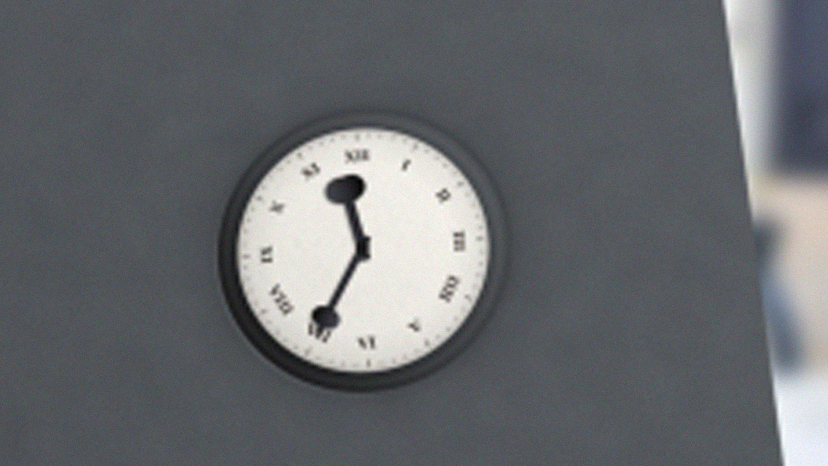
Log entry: 11h35
